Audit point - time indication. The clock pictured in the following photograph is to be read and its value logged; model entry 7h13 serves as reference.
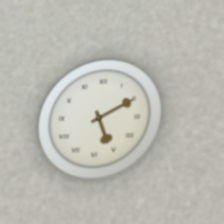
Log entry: 5h10
